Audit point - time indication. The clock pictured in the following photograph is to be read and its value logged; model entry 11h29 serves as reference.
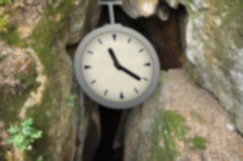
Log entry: 11h21
